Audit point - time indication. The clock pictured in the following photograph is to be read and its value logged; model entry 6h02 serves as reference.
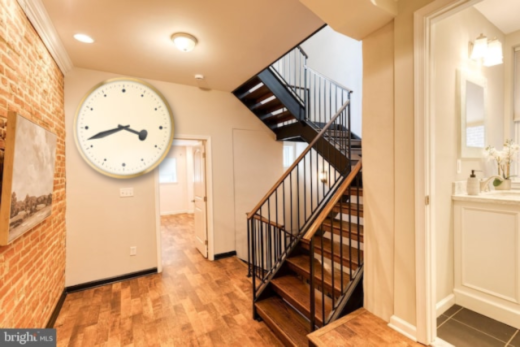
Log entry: 3h42
